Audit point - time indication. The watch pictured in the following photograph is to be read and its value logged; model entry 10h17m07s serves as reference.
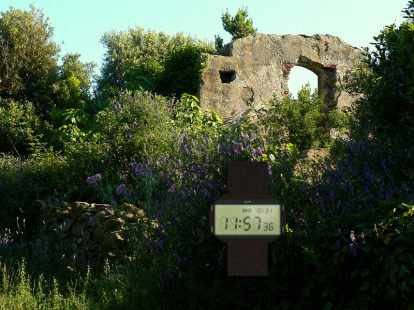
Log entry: 11h57m36s
